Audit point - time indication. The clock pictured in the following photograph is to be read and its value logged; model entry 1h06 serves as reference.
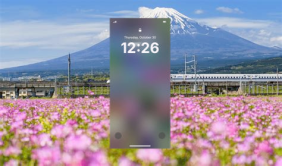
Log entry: 12h26
